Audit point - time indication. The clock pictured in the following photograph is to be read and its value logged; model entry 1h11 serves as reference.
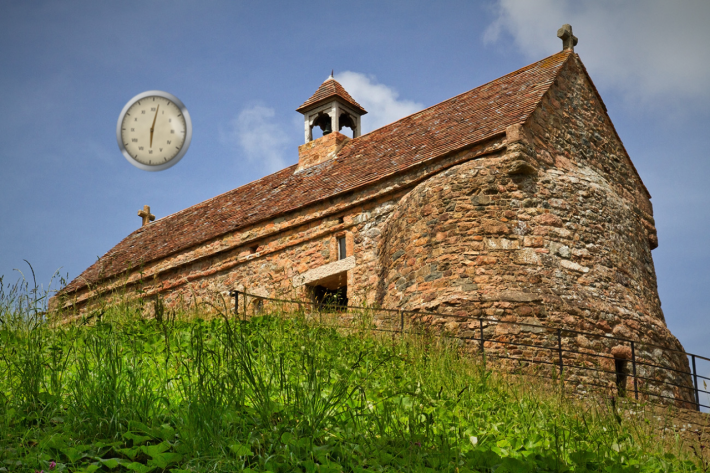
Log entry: 6h02
